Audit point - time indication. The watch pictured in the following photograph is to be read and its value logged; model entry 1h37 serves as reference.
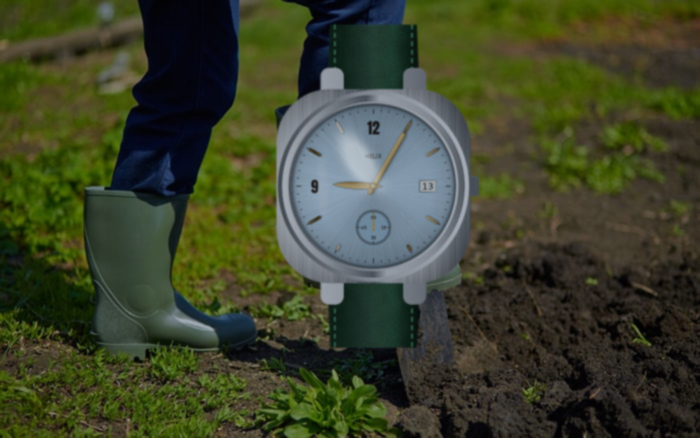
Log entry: 9h05
